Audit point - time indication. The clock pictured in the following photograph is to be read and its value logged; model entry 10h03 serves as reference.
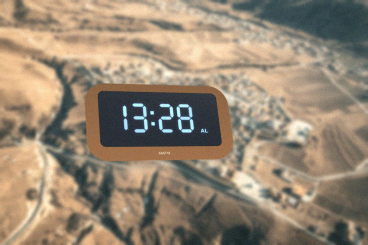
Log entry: 13h28
